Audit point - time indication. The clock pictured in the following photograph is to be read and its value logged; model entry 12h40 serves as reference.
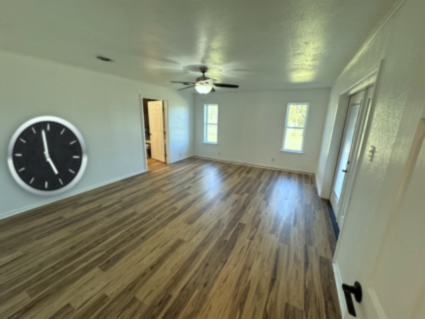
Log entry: 4h58
